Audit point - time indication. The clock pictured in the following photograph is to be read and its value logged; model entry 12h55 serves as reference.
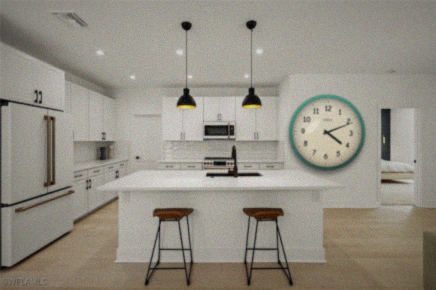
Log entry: 4h11
